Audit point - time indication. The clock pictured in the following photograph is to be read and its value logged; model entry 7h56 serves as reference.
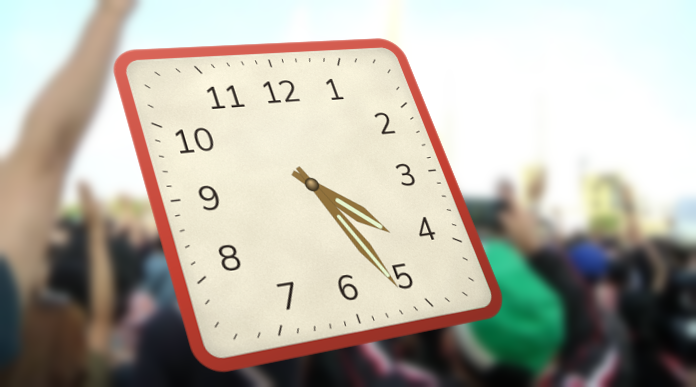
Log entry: 4h26
